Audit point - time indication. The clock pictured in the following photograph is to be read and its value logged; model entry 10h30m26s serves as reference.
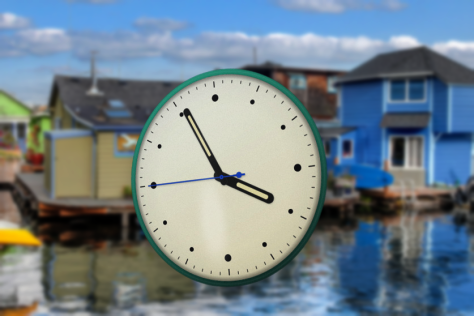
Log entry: 3h55m45s
